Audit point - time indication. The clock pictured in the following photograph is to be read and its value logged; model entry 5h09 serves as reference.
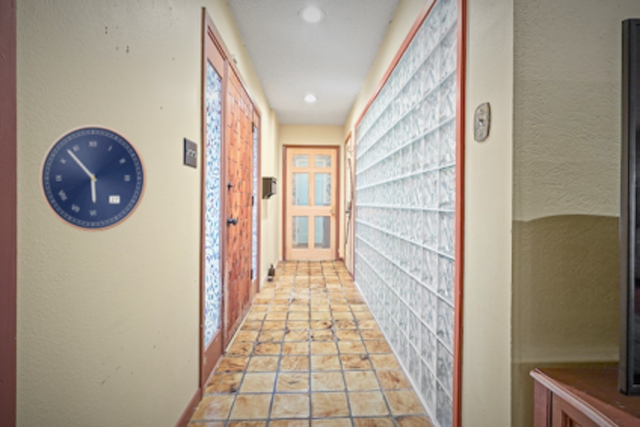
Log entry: 5h53
